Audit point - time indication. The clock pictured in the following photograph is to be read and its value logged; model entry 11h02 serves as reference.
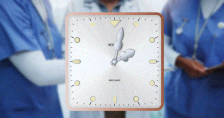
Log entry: 2h02
